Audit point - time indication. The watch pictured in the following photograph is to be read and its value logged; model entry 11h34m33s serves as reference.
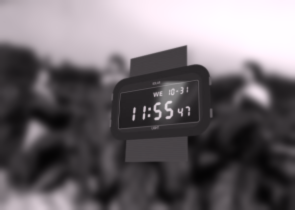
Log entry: 11h55m47s
